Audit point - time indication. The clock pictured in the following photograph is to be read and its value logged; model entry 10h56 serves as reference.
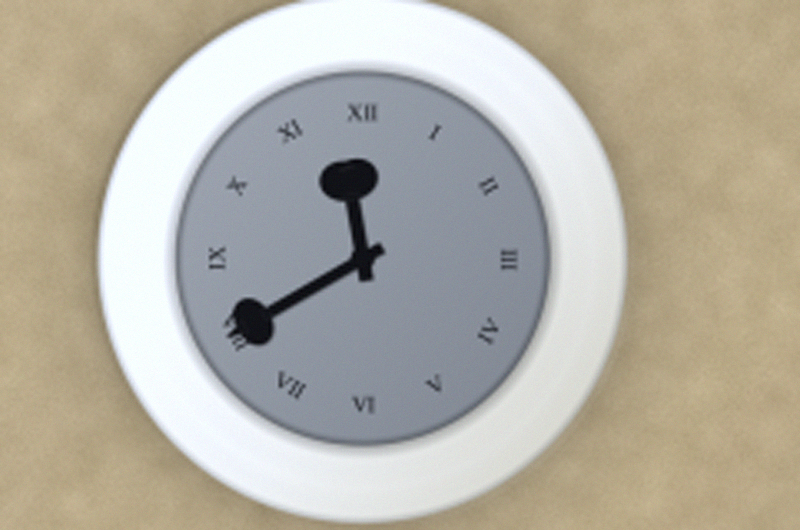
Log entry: 11h40
